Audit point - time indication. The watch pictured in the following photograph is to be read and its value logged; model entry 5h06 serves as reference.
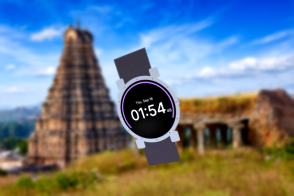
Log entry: 1h54
